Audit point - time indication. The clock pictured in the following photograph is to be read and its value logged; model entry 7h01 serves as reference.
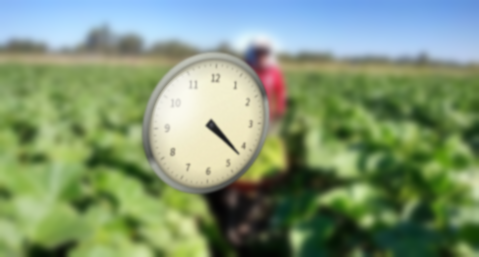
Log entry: 4h22
